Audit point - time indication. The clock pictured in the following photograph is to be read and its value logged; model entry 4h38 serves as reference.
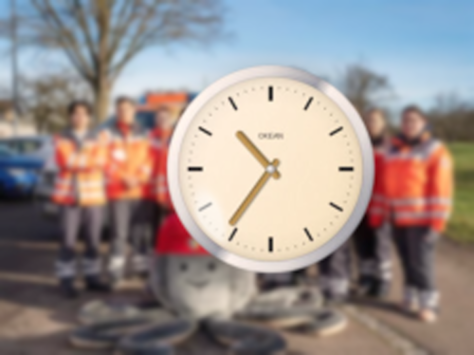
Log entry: 10h36
